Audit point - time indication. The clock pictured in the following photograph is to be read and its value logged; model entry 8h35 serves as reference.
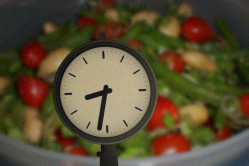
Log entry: 8h32
